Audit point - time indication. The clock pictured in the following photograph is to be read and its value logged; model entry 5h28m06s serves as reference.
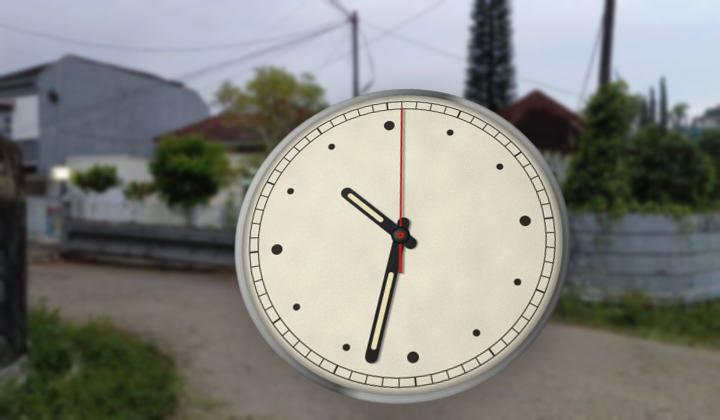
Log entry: 10h33m01s
